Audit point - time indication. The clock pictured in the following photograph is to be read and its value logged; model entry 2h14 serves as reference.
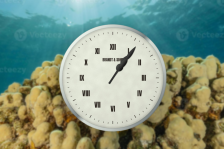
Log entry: 1h06
